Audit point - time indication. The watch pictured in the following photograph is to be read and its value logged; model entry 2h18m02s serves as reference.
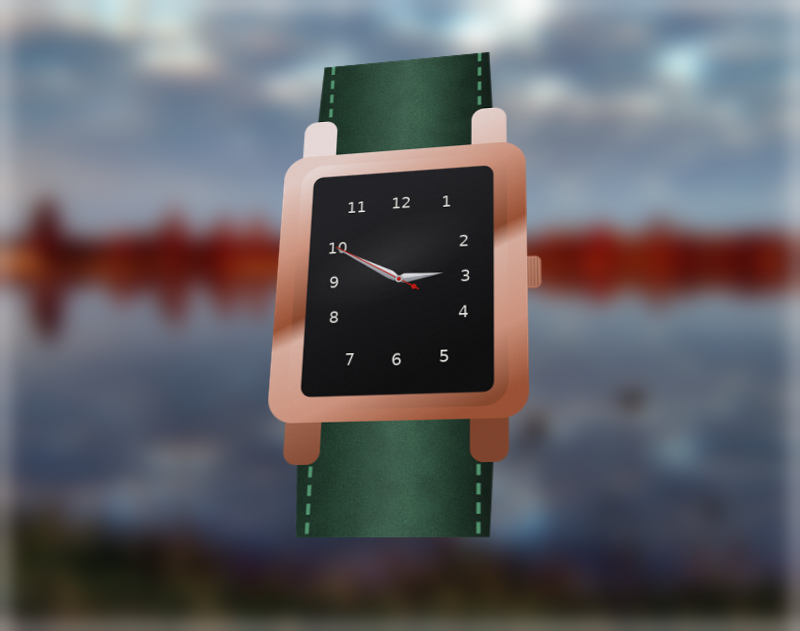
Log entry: 2h49m50s
